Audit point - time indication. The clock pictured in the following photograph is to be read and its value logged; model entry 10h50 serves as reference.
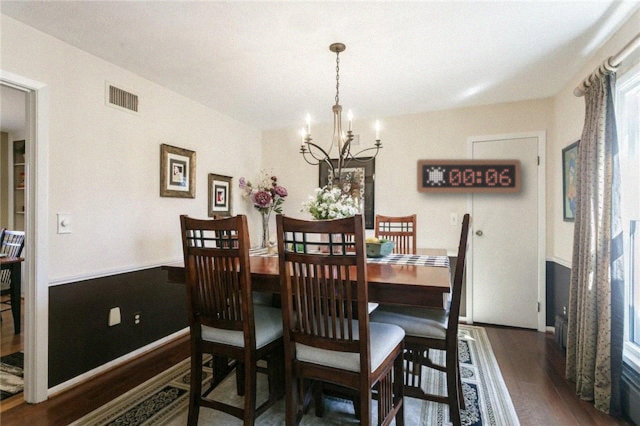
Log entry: 0h06
